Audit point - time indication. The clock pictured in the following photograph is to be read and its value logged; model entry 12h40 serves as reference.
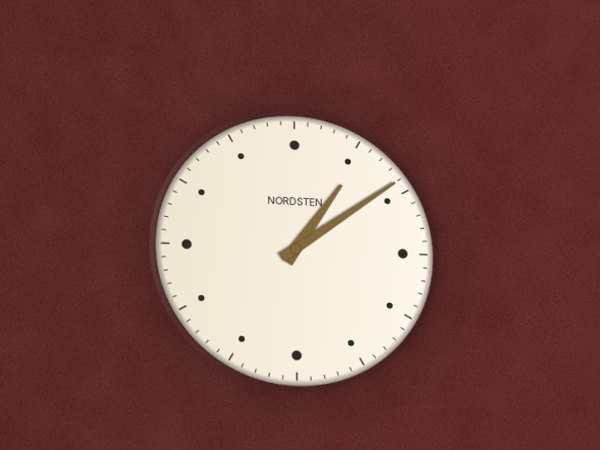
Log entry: 1h09
